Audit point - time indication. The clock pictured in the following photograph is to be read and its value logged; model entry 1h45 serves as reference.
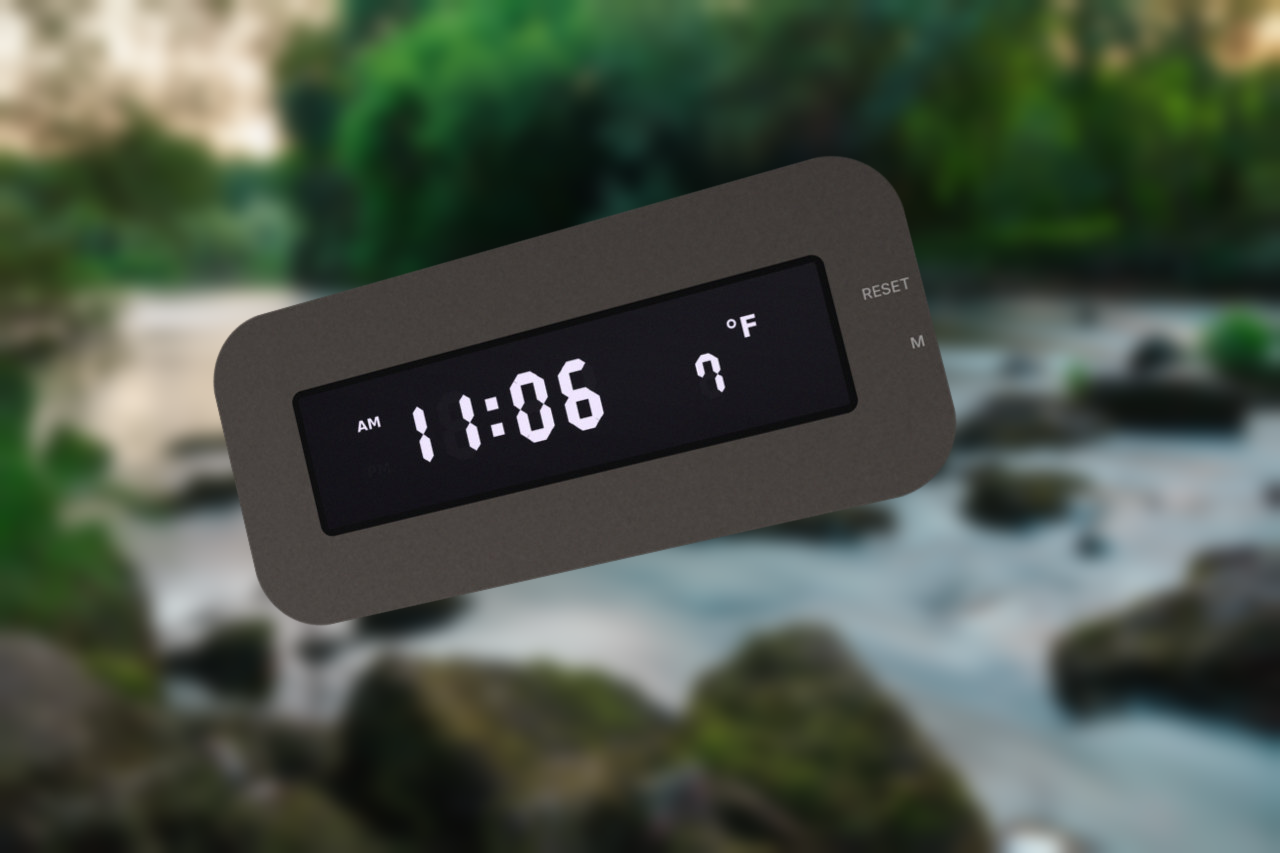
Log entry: 11h06
